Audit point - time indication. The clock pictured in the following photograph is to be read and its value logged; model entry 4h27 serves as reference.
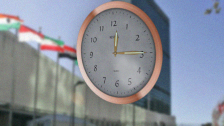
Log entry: 12h15
